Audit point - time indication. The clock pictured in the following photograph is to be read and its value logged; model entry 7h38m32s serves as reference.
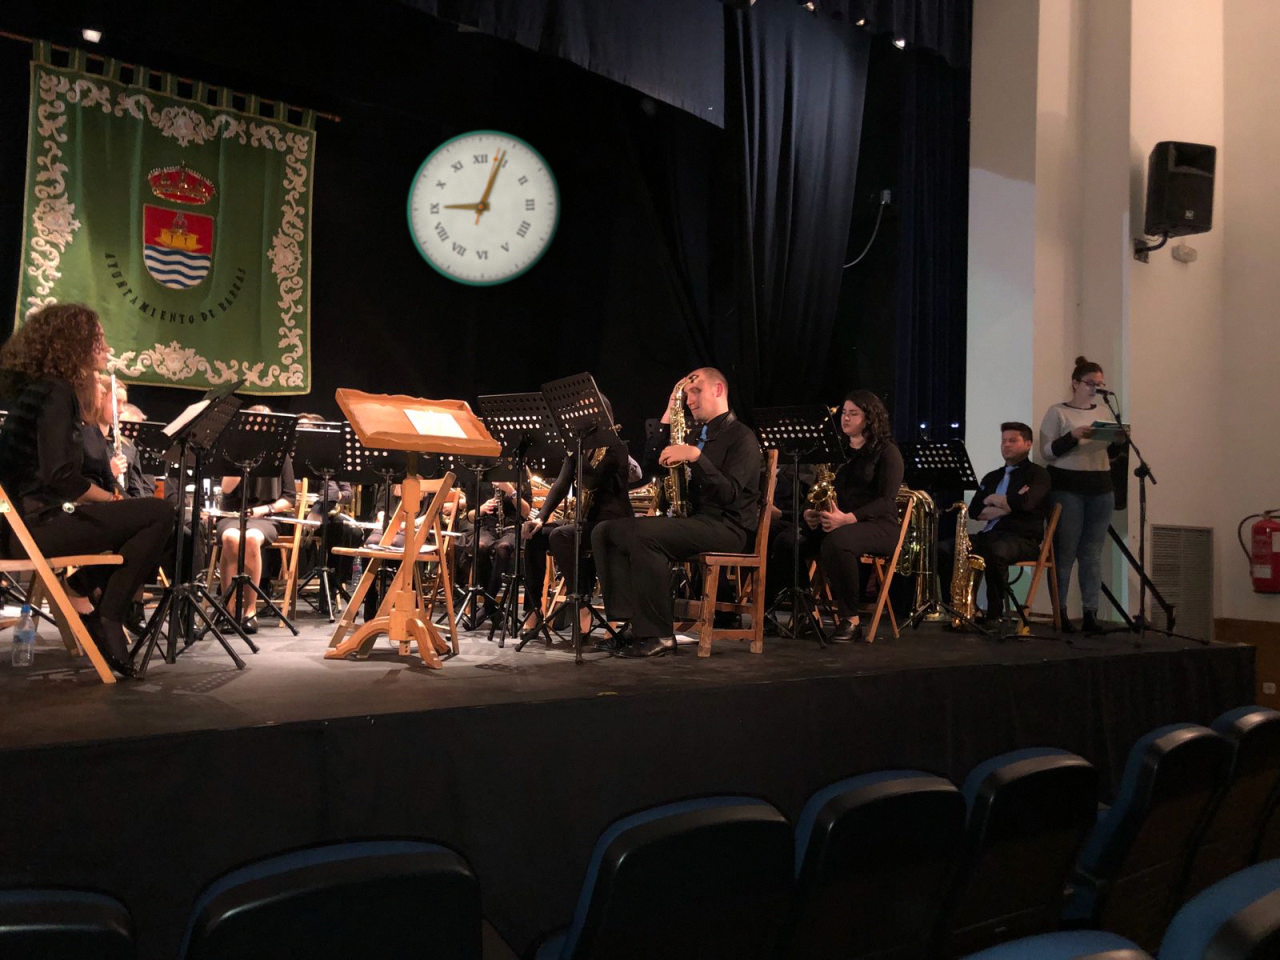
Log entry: 9h04m03s
